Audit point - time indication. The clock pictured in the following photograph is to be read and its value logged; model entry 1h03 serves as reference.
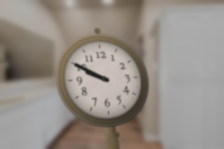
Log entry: 9h50
